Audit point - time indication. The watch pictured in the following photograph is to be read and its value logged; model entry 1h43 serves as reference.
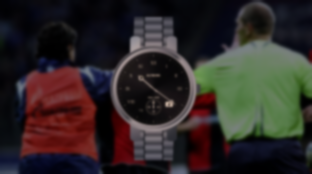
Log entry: 10h21
